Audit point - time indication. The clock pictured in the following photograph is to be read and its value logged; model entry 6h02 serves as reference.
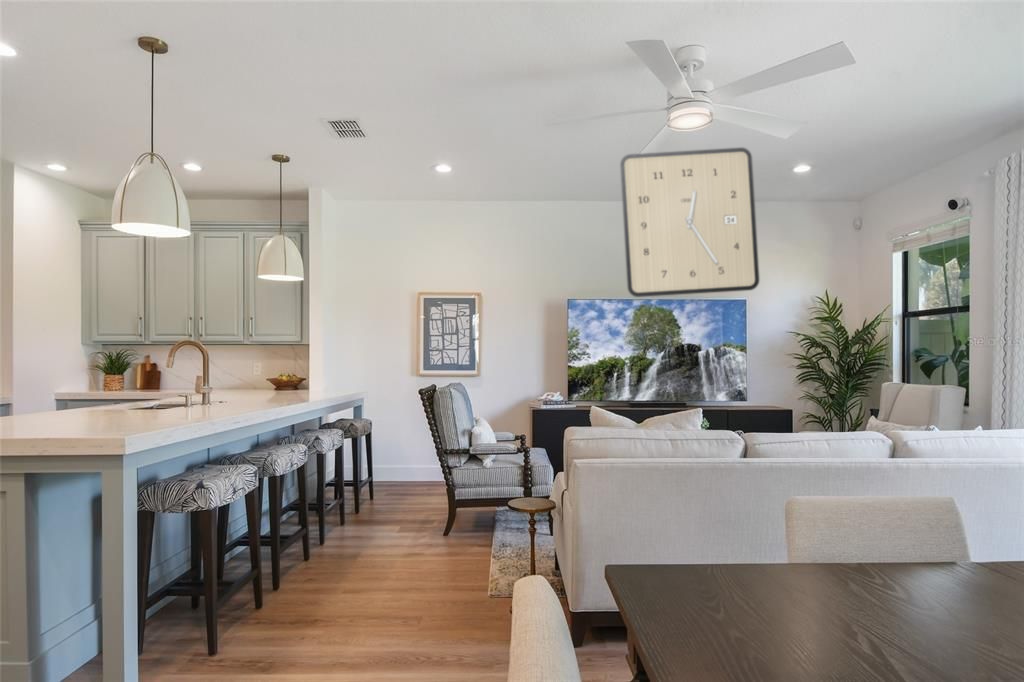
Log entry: 12h25
